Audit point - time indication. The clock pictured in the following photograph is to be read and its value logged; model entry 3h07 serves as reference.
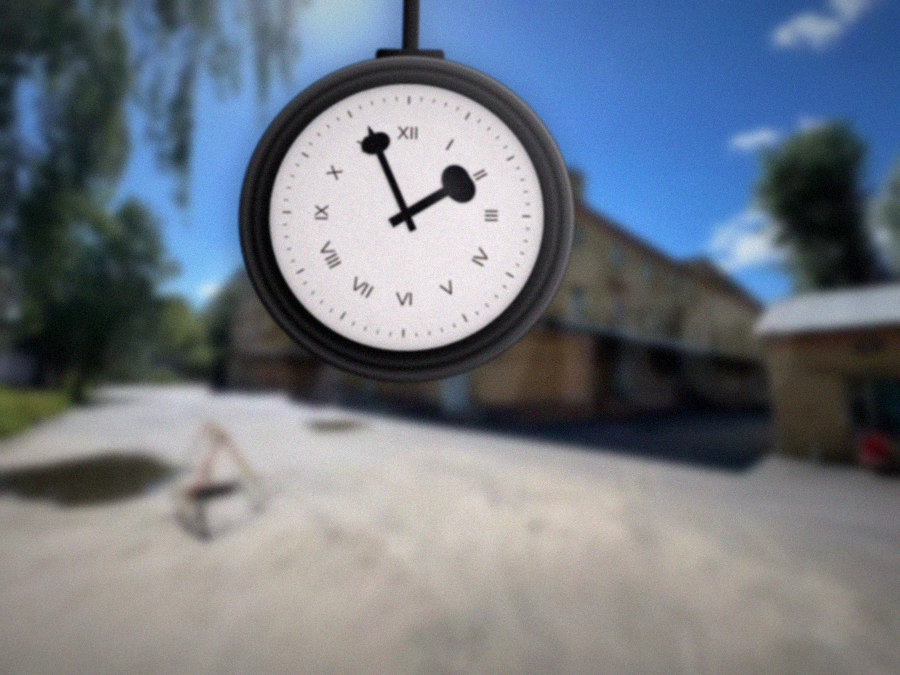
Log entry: 1h56
